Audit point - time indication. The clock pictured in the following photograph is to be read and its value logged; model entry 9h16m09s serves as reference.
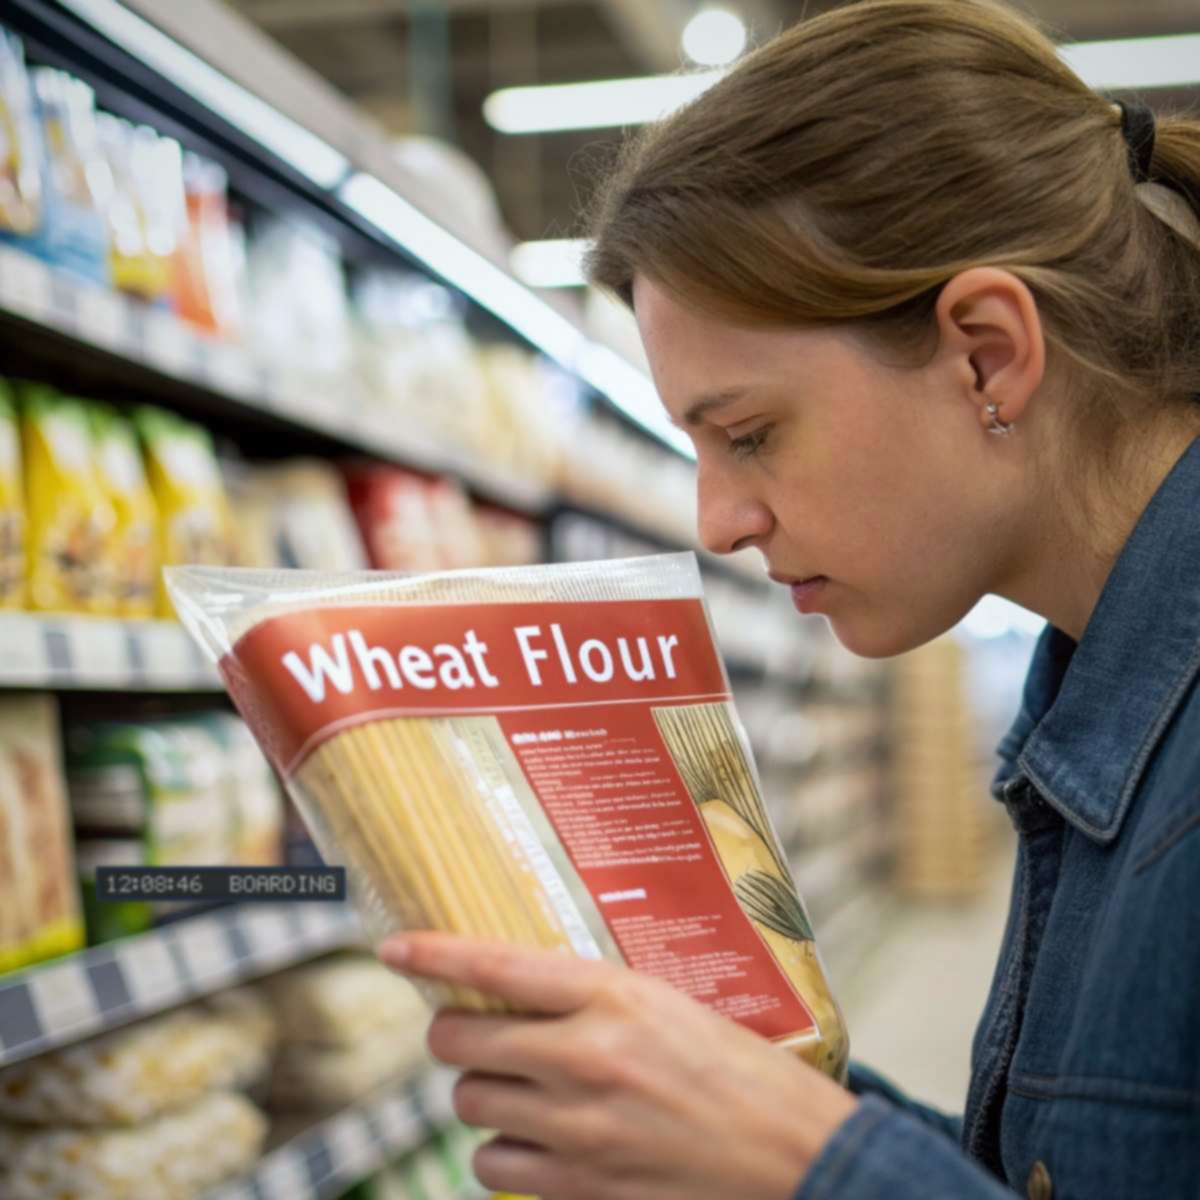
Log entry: 12h08m46s
